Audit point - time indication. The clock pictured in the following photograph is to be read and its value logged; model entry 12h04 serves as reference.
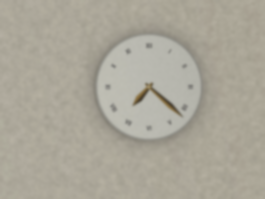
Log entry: 7h22
